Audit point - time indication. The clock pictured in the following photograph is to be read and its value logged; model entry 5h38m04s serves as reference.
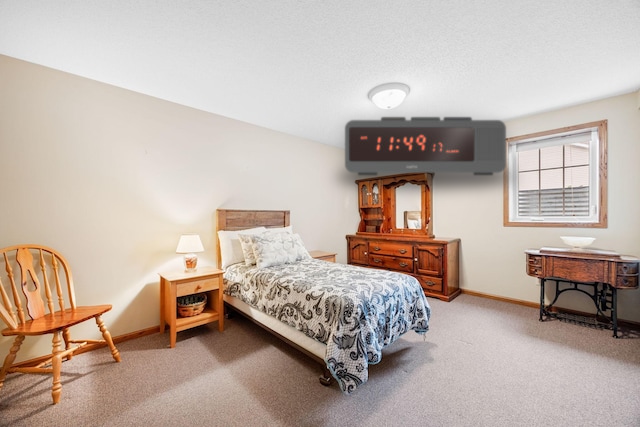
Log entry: 11h49m17s
